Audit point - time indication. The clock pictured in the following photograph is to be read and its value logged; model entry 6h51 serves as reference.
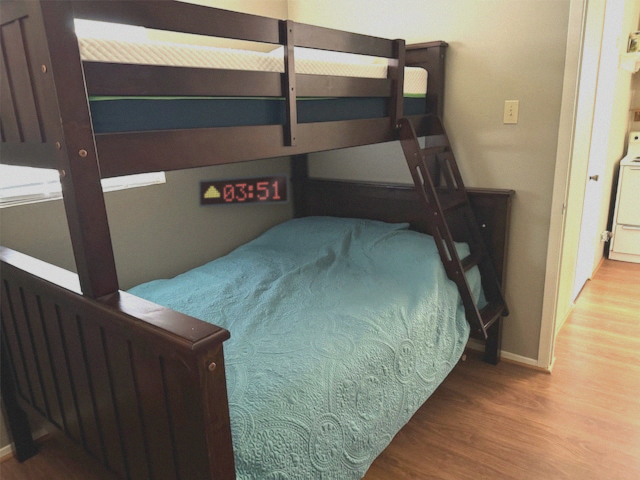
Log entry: 3h51
